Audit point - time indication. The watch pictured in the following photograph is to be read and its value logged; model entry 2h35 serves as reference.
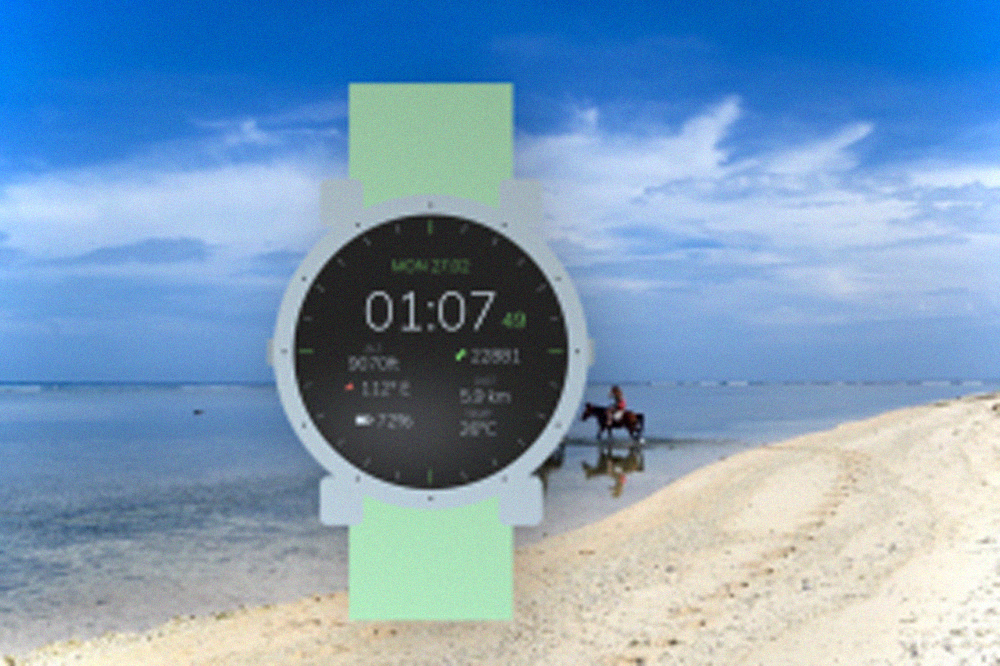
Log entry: 1h07
